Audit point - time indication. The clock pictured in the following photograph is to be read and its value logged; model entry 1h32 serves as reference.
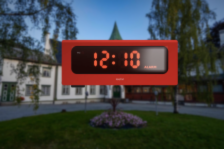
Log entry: 12h10
